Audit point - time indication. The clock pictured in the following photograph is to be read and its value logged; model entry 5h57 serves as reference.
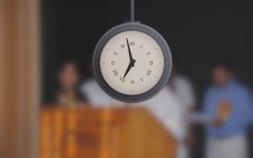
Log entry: 6h58
